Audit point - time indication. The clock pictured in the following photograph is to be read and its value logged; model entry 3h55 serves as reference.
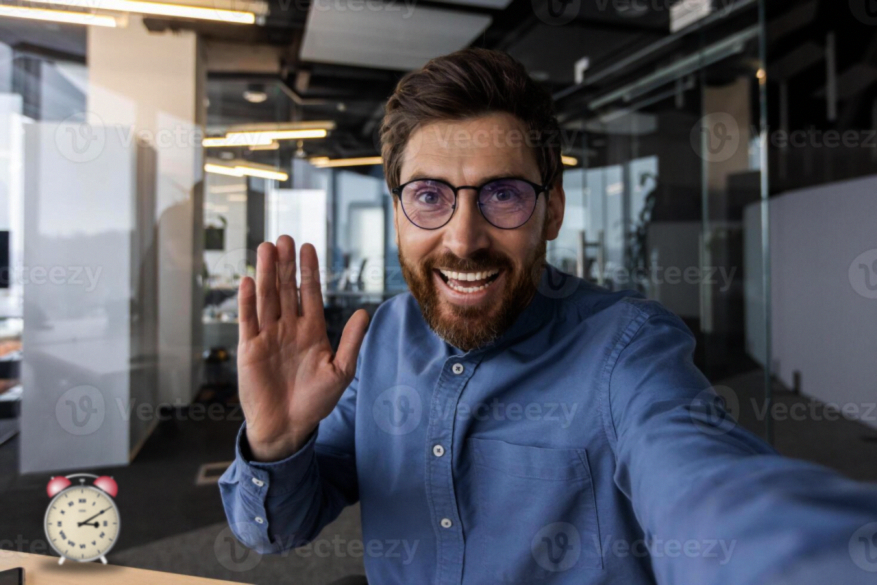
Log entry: 3h10
